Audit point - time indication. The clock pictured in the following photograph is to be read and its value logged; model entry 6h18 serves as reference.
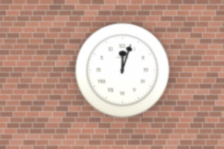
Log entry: 12h03
